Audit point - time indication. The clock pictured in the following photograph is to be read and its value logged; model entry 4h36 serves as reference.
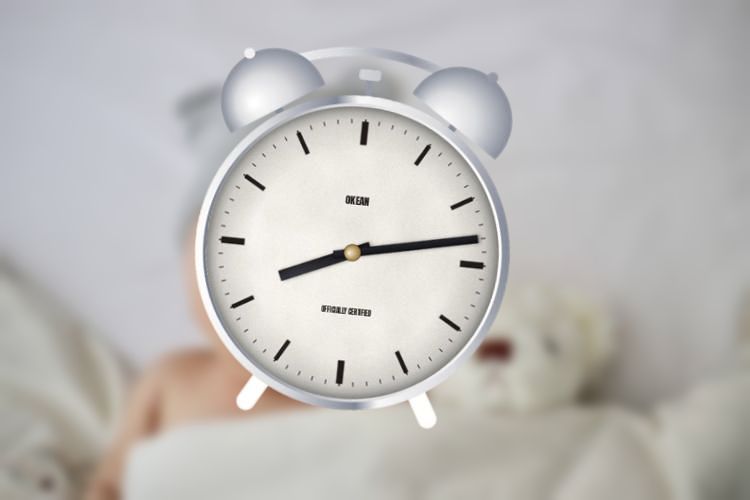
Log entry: 8h13
